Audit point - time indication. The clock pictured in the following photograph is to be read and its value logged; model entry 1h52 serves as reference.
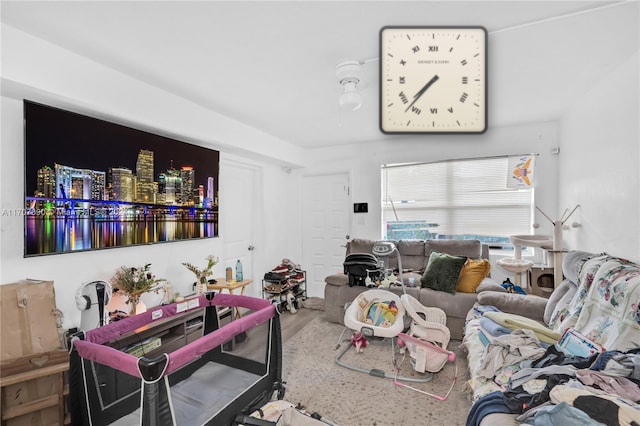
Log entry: 7h37
